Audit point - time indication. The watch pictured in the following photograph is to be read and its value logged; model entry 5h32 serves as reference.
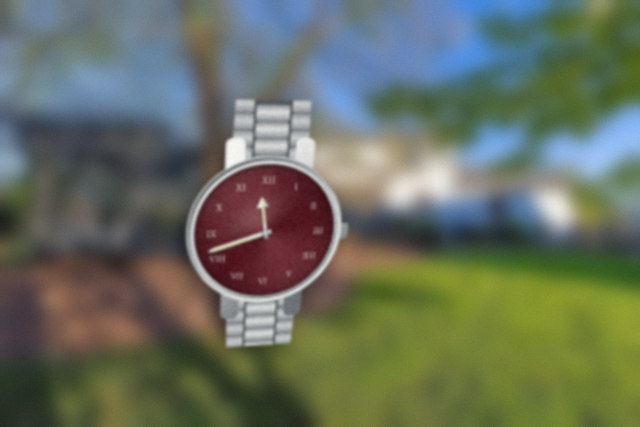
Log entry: 11h42
